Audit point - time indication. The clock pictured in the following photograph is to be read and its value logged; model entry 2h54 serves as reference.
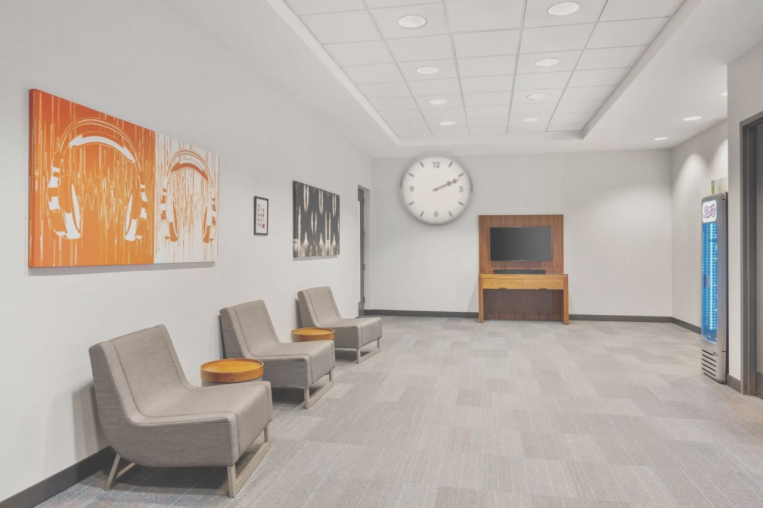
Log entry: 2h11
